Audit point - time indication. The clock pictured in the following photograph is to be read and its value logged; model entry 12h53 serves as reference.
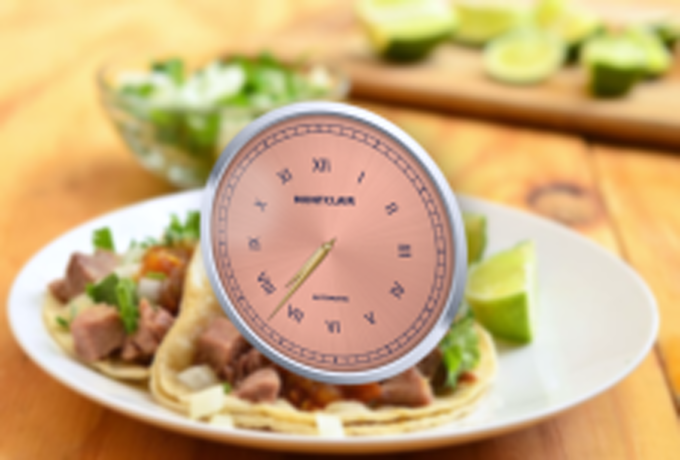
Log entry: 7h37
